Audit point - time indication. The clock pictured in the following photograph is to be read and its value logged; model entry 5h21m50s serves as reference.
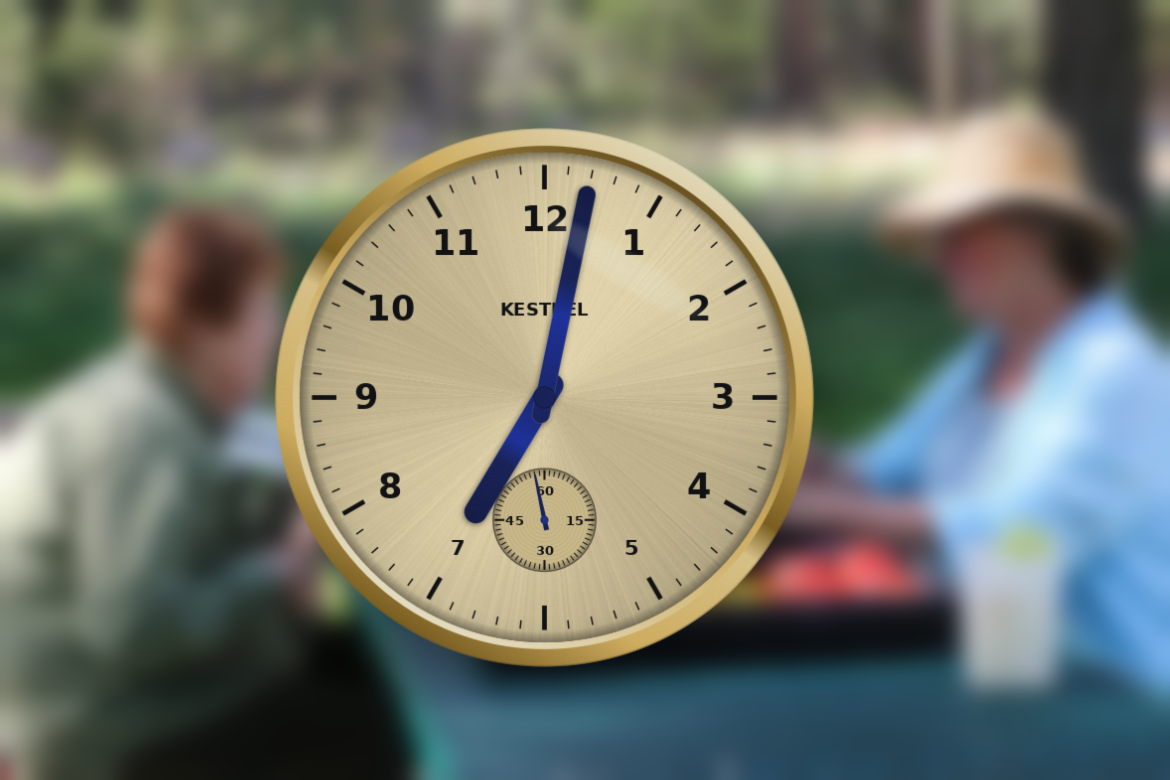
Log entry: 7h01m58s
